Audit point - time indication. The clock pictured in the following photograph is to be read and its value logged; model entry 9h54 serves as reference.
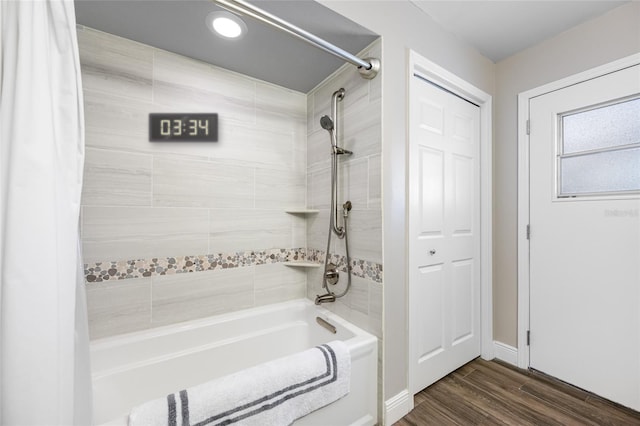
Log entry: 3h34
